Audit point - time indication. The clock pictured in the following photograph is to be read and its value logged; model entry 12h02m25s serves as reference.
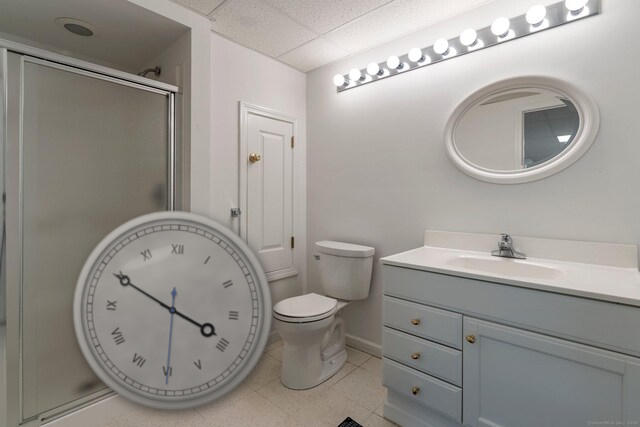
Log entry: 3h49m30s
